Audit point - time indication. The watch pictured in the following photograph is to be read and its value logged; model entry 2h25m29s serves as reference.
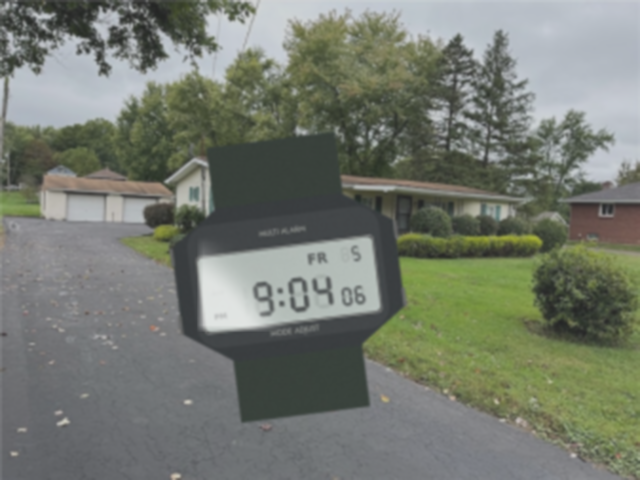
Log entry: 9h04m06s
